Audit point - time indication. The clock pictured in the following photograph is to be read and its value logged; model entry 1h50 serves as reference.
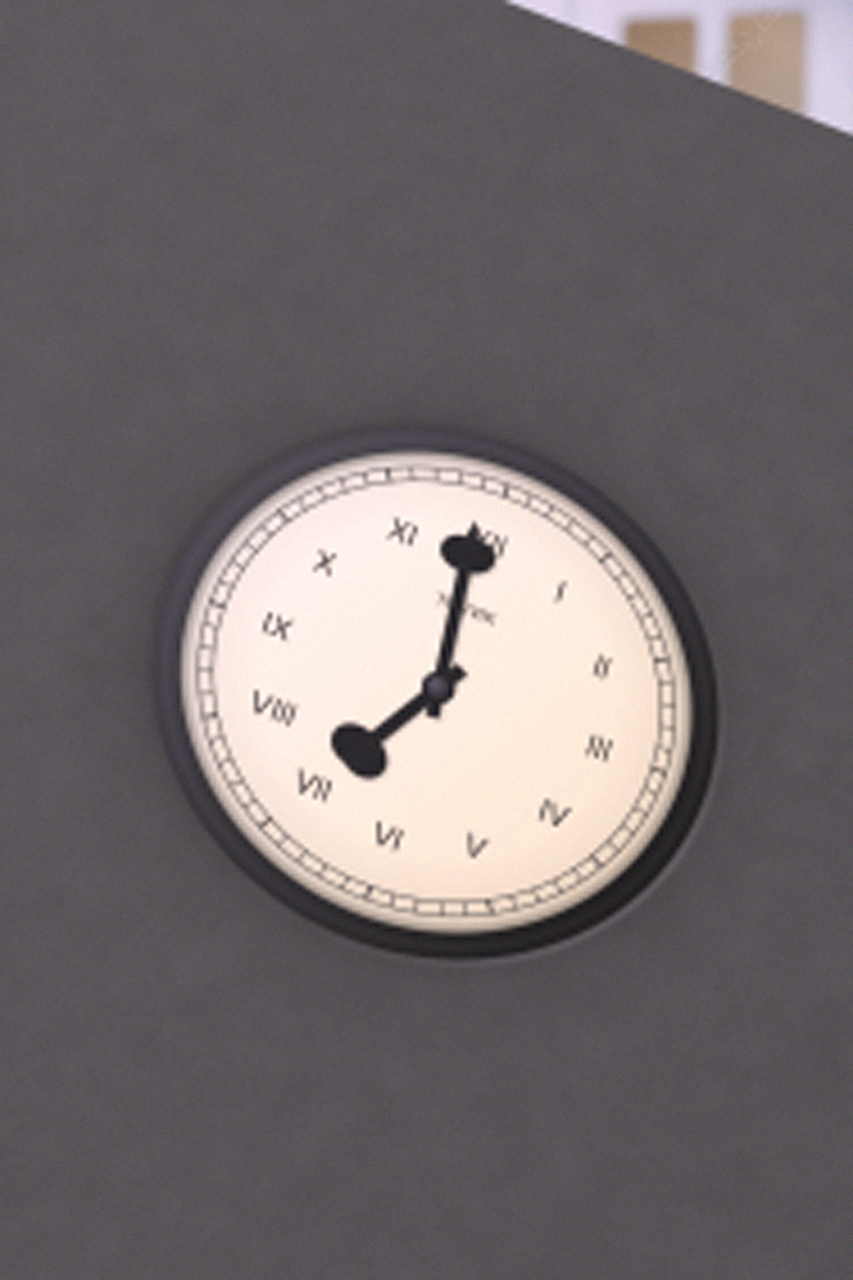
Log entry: 6h59
